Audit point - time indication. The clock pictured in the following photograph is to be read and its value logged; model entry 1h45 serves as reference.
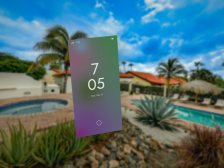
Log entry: 7h05
